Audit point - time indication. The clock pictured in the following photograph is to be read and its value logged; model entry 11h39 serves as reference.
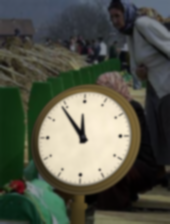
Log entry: 11h54
